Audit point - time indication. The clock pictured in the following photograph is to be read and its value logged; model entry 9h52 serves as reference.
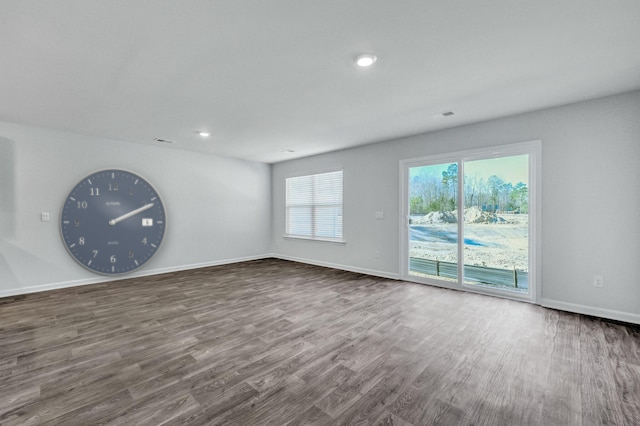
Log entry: 2h11
